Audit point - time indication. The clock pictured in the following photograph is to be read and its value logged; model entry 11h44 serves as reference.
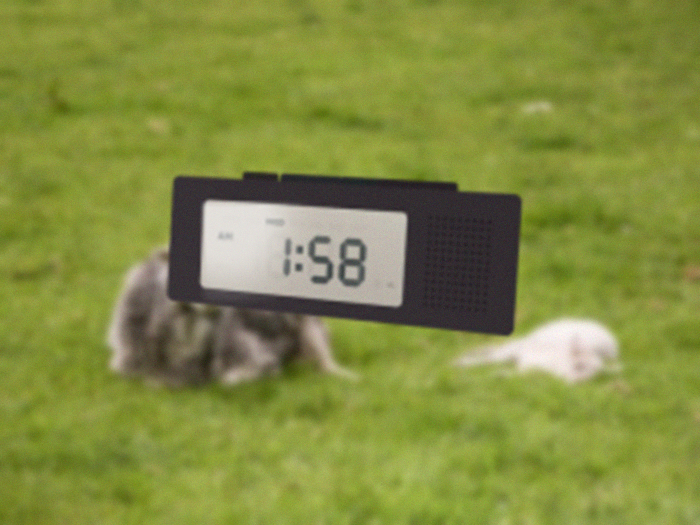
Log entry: 1h58
